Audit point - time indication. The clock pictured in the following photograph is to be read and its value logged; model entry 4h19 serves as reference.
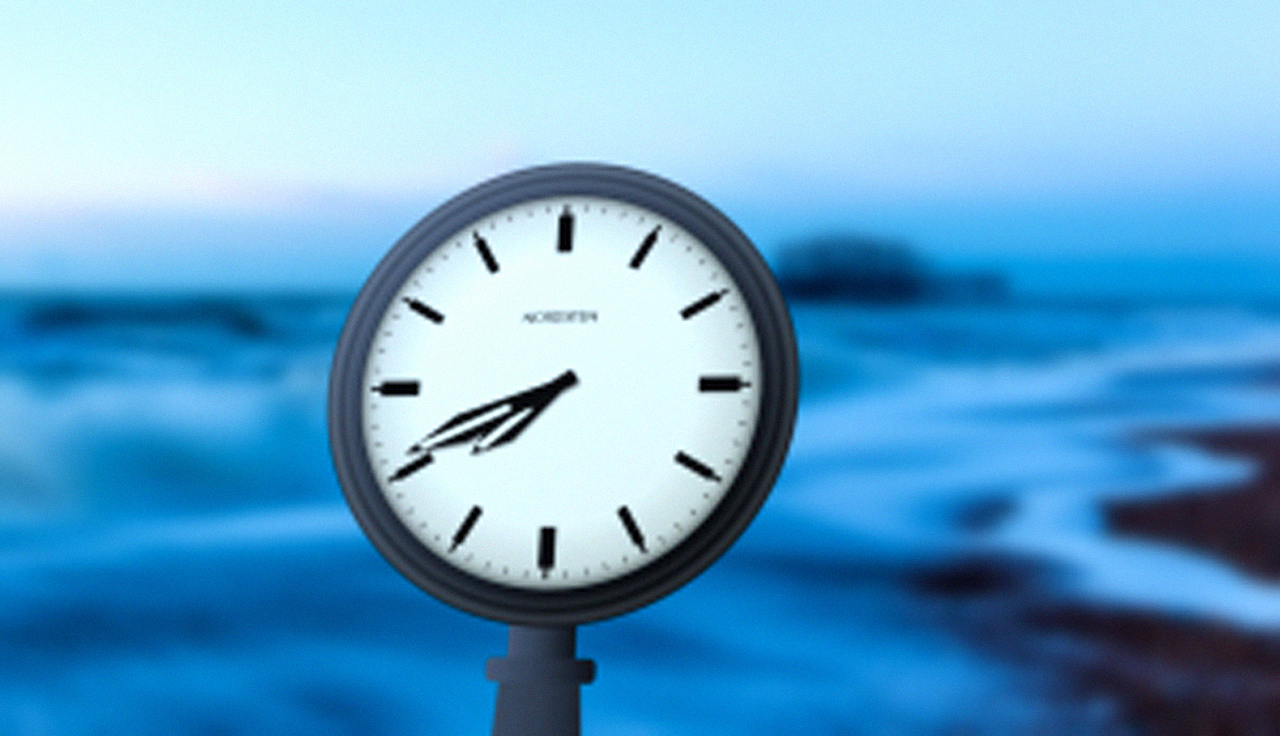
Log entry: 7h41
